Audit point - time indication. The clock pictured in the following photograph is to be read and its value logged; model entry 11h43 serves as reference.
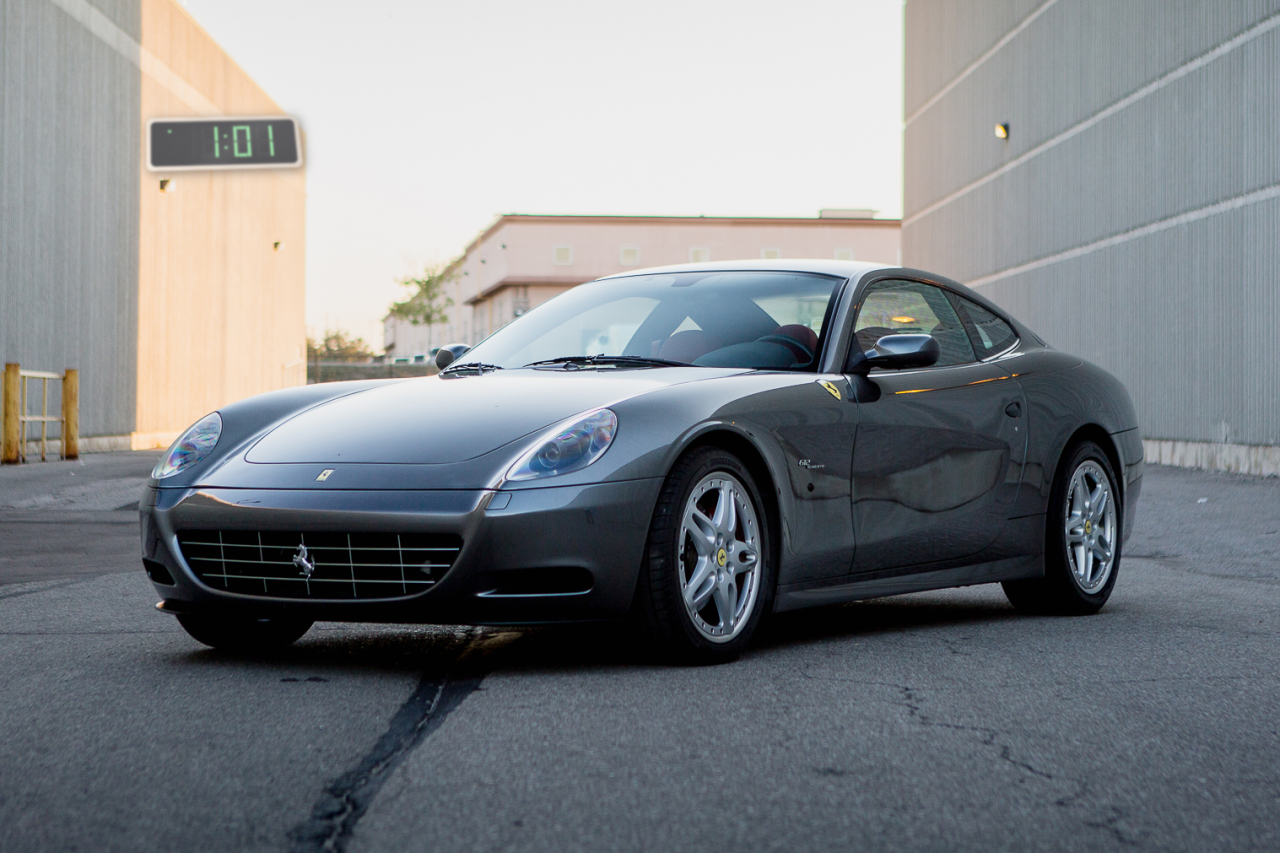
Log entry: 1h01
